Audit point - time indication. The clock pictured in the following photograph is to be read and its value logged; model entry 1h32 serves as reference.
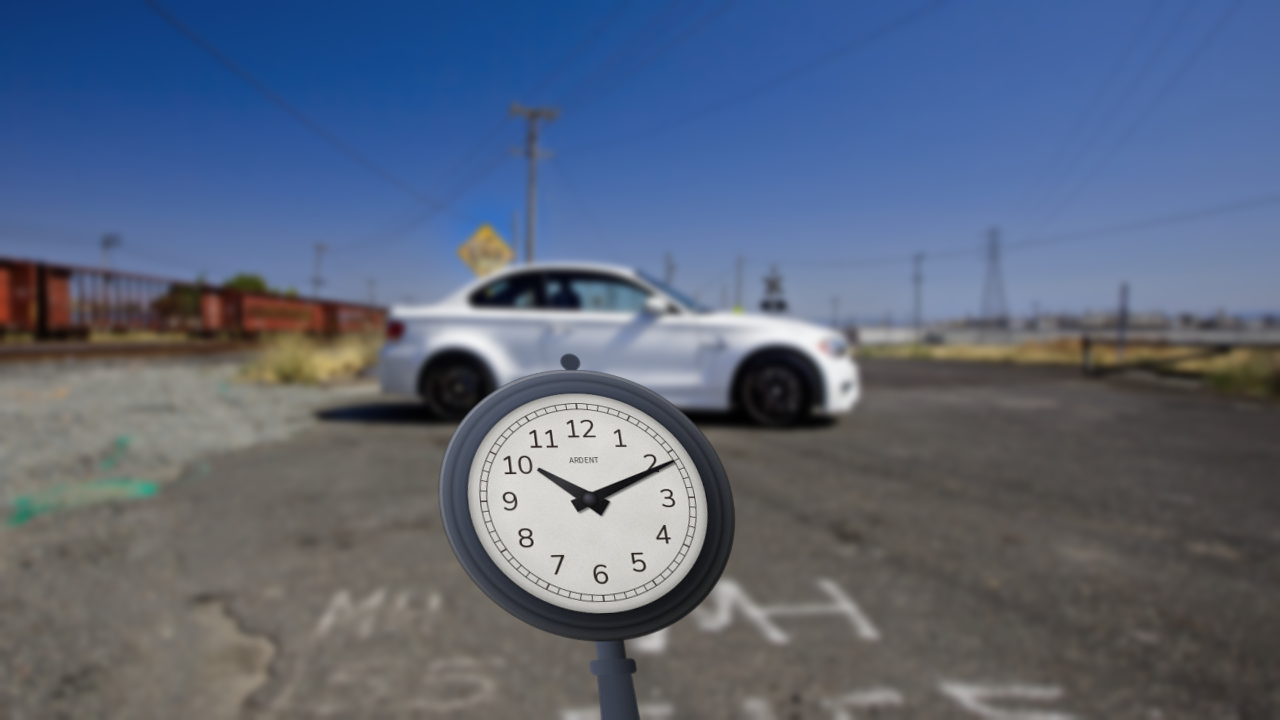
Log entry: 10h11
